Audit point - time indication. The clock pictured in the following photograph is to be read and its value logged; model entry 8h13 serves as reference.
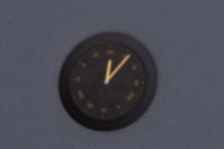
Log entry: 12h06
